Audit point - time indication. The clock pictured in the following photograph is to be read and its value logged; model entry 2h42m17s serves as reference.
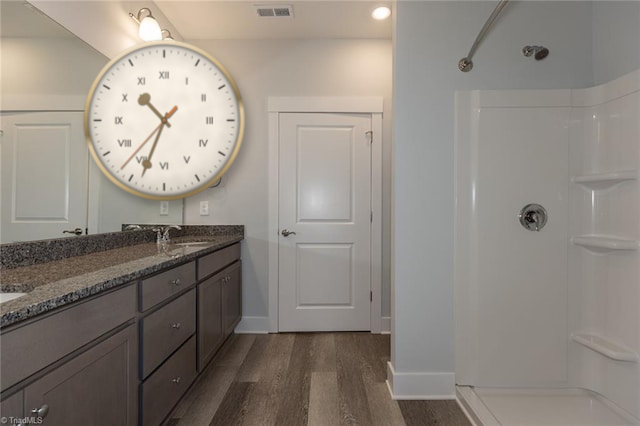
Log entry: 10h33m37s
